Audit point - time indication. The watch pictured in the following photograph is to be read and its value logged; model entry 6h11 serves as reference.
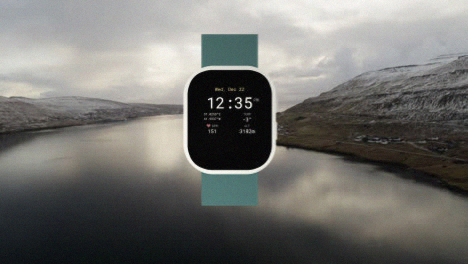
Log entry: 12h35
